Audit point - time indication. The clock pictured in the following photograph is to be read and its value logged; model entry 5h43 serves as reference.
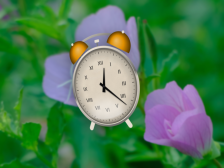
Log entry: 12h22
